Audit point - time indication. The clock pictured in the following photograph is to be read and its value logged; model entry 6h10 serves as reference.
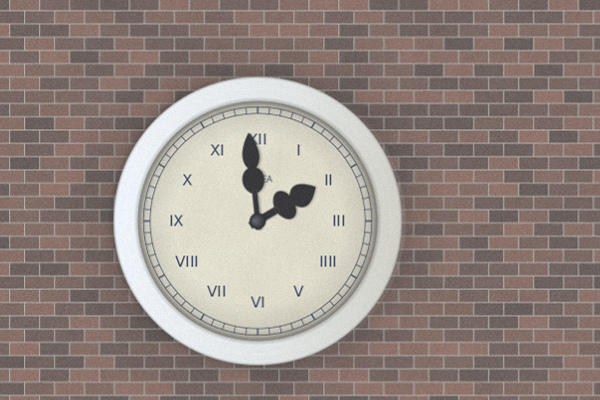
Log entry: 1h59
